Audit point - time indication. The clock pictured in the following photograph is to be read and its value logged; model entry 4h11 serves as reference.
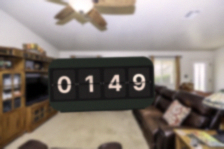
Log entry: 1h49
